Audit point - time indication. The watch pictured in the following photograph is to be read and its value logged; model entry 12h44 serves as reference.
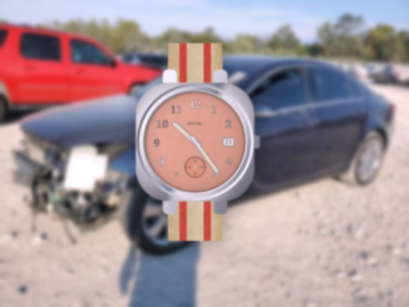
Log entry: 10h24
